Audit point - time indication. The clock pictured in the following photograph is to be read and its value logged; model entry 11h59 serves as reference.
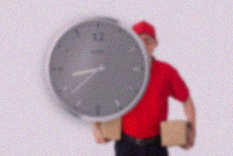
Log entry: 8h38
